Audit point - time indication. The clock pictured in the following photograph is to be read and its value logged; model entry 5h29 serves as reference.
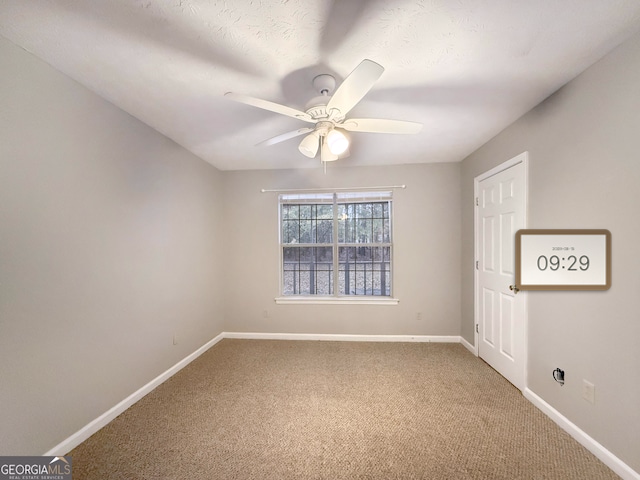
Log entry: 9h29
